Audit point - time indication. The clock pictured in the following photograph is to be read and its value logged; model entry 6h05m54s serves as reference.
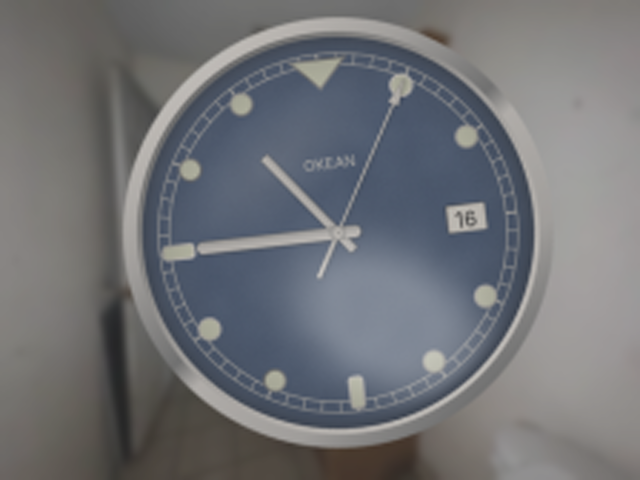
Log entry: 10h45m05s
